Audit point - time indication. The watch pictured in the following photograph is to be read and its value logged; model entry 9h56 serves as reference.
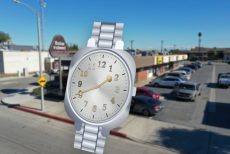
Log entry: 1h41
